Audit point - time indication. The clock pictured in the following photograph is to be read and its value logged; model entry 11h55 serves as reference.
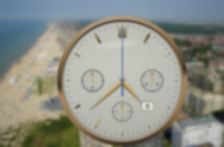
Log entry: 4h38
